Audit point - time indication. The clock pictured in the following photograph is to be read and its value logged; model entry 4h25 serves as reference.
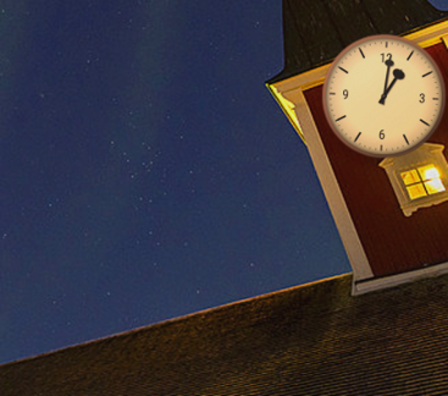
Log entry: 1h01
